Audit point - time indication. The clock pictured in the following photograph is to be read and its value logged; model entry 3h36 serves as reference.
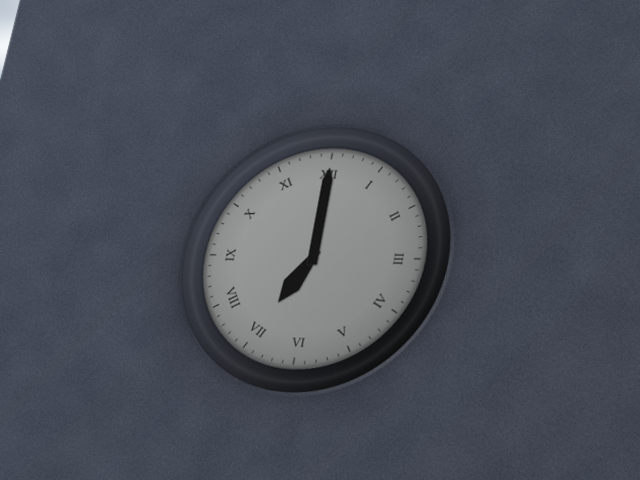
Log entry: 7h00
